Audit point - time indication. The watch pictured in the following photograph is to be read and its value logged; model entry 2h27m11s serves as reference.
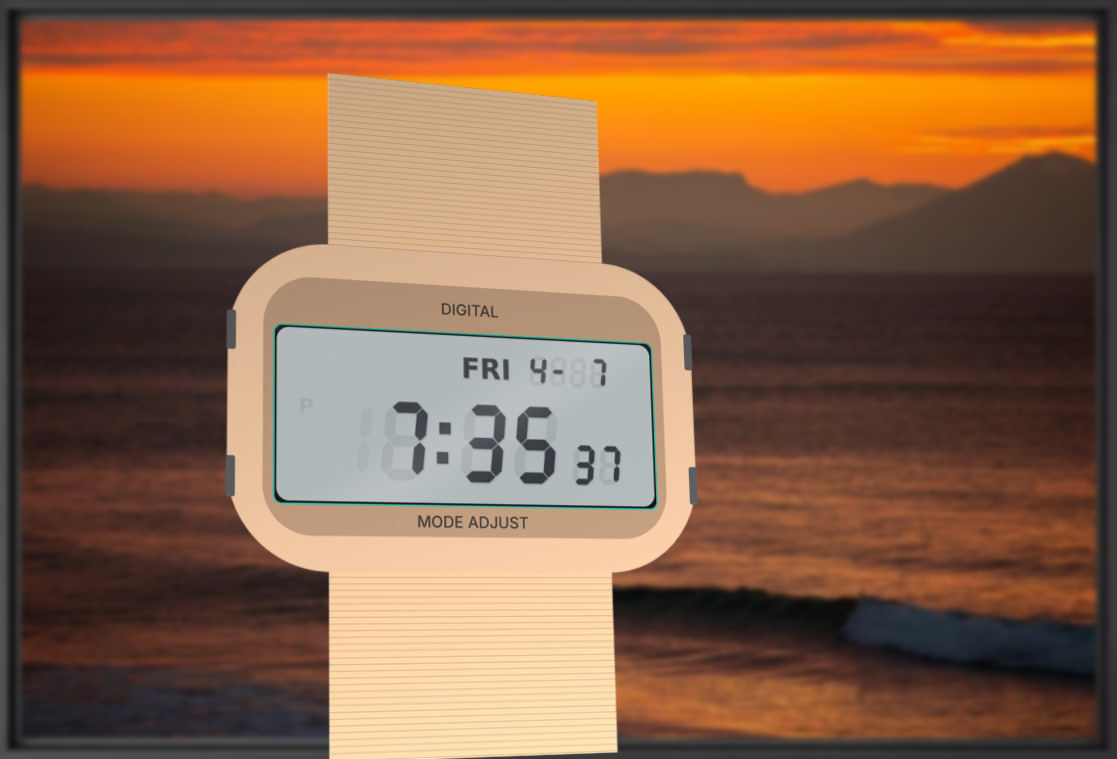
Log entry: 7h35m37s
